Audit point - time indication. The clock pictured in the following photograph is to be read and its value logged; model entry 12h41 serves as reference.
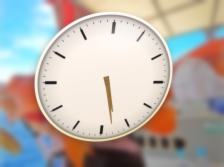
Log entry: 5h28
